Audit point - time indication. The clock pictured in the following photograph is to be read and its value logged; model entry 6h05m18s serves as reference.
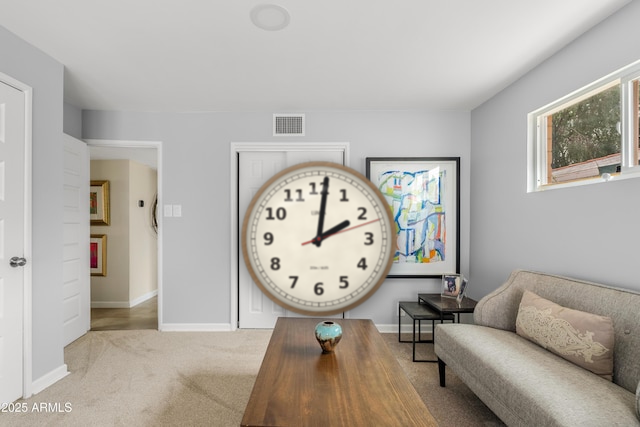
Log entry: 2h01m12s
